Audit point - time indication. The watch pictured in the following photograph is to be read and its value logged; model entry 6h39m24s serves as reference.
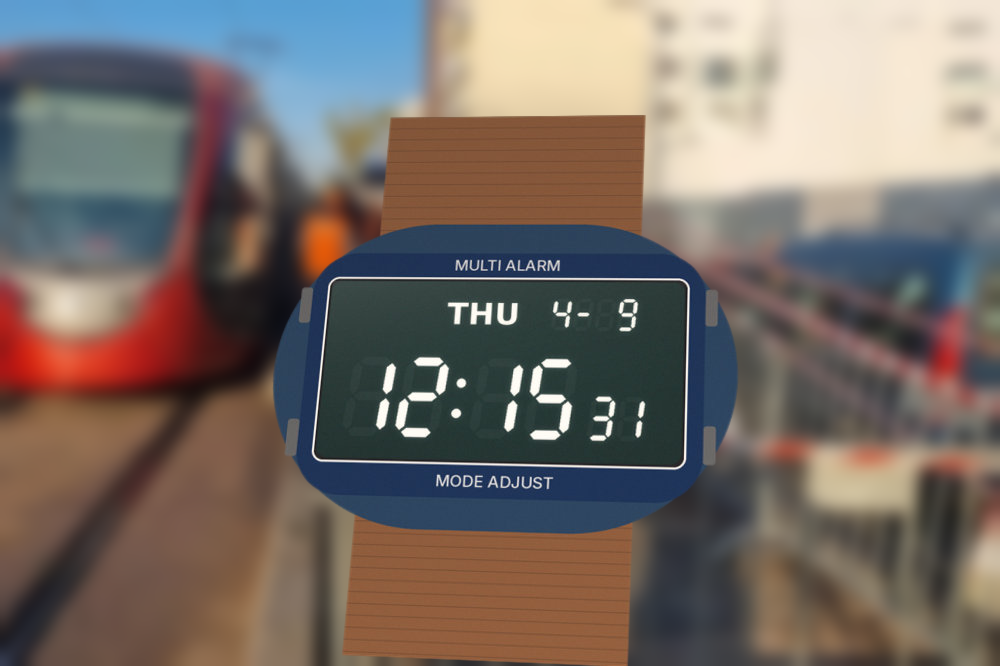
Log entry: 12h15m31s
